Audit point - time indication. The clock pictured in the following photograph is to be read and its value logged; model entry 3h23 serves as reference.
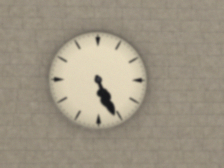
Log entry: 5h26
